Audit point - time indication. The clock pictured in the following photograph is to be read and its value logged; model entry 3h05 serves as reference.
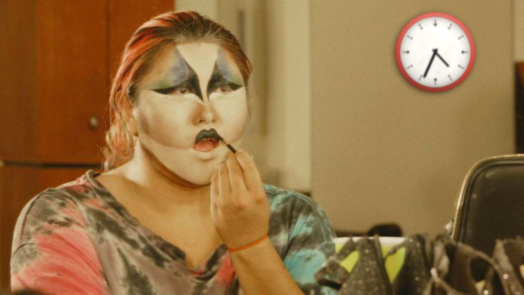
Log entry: 4h34
